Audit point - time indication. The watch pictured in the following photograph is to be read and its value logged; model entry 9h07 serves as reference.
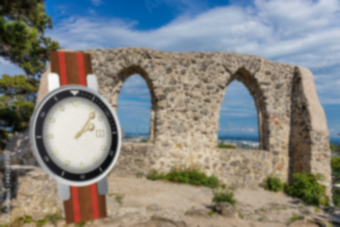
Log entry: 2h07
